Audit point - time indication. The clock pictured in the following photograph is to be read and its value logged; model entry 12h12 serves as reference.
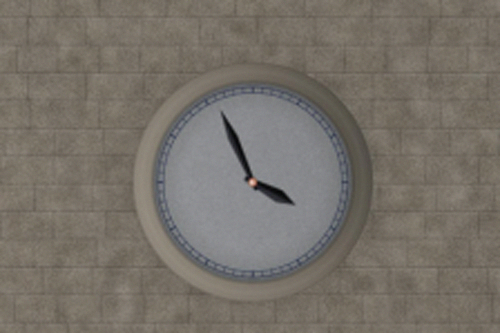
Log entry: 3h56
